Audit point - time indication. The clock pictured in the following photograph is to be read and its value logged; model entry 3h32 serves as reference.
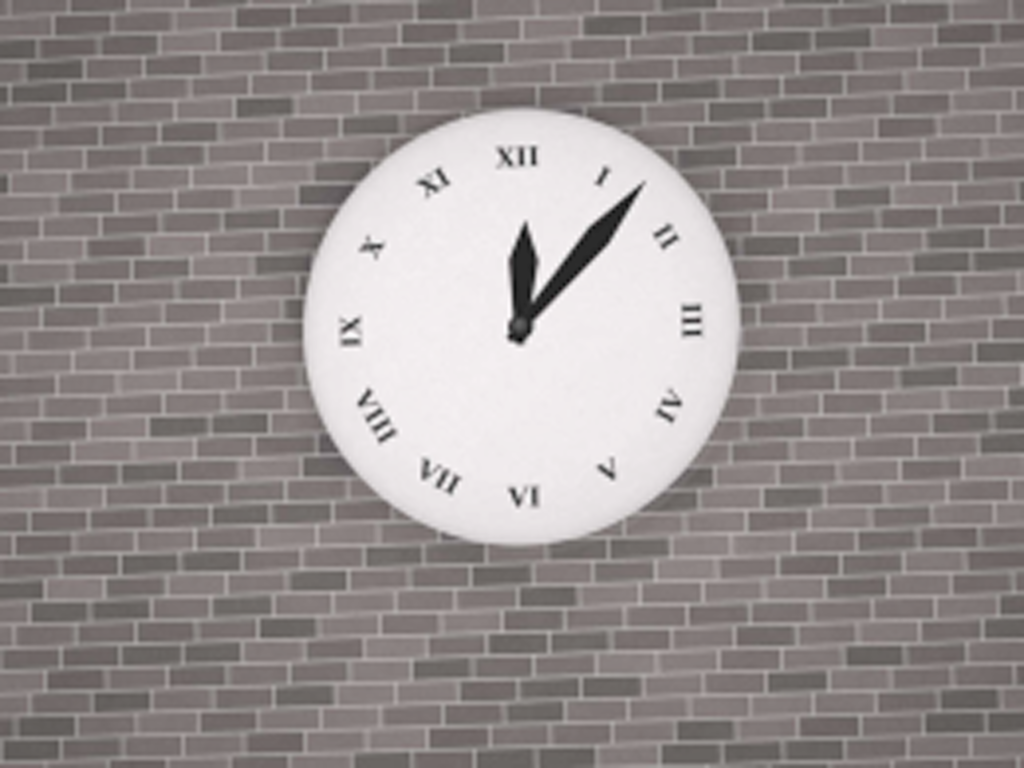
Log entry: 12h07
